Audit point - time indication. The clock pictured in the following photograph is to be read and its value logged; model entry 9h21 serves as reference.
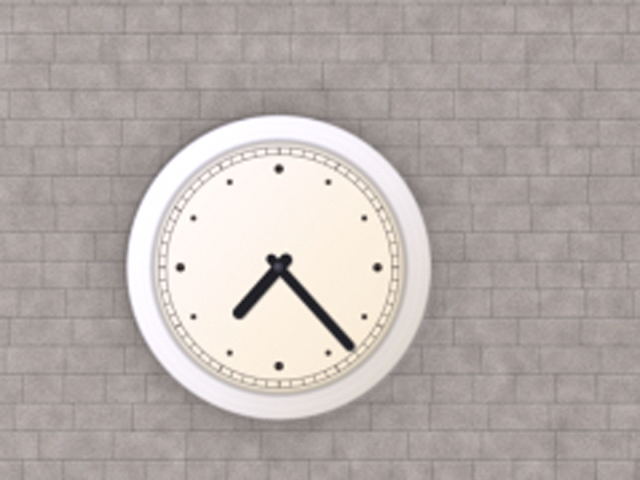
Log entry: 7h23
